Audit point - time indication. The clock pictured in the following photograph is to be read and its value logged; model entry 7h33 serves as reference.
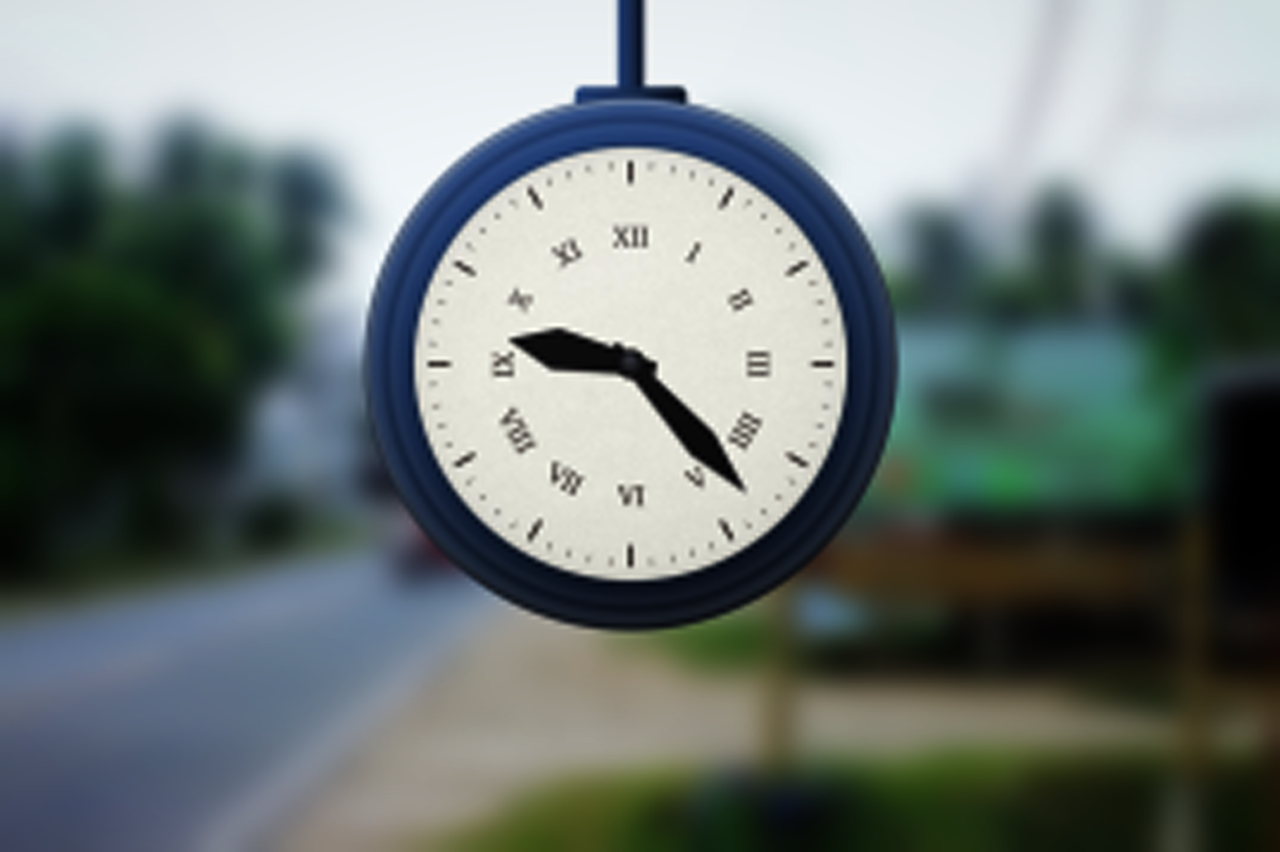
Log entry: 9h23
